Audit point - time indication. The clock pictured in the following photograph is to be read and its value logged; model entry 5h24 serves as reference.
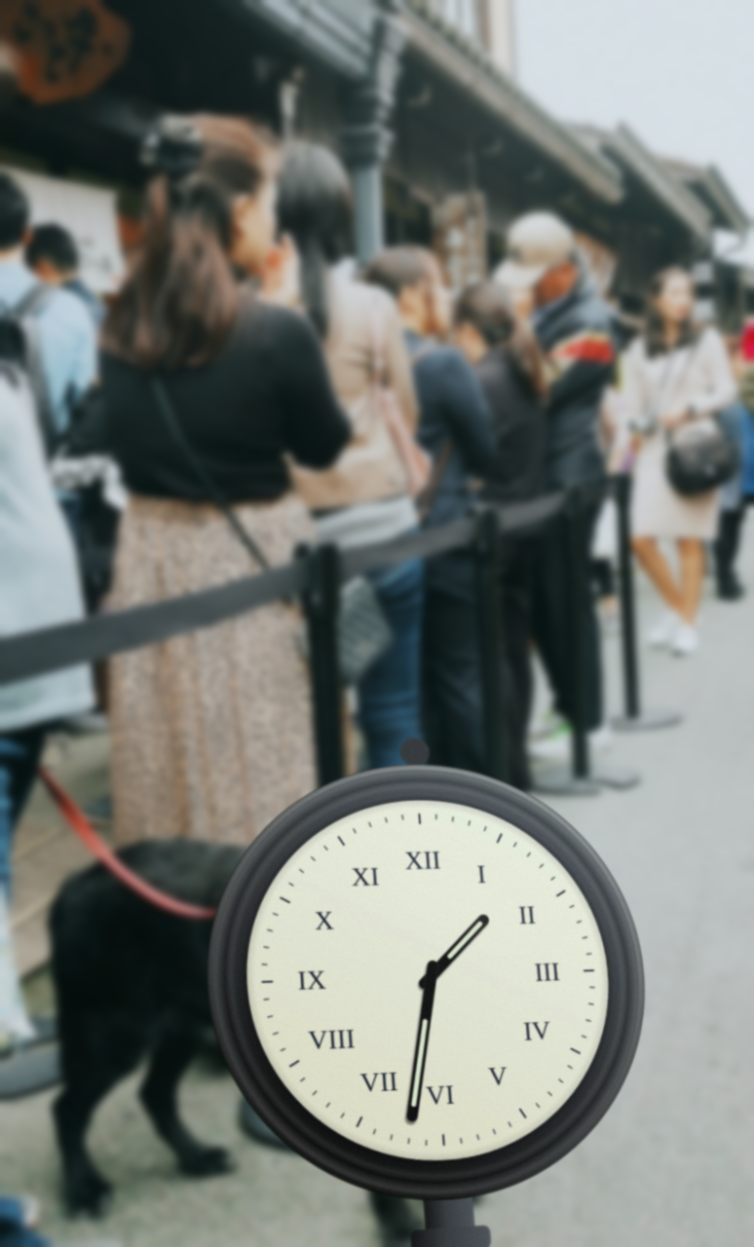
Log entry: 1h32
